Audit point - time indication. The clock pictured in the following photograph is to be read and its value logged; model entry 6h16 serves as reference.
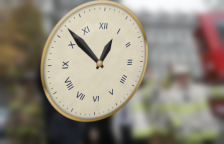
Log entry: 12h52
